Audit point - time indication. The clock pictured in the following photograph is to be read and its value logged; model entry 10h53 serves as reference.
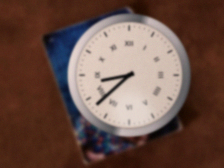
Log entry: 8h38
